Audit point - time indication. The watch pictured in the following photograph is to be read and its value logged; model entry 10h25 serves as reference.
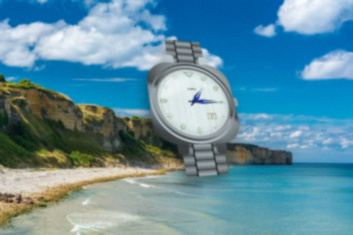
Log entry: 1h15
